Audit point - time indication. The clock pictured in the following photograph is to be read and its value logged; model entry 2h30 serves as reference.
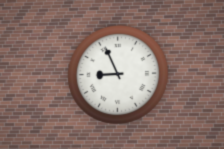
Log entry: 8h56
